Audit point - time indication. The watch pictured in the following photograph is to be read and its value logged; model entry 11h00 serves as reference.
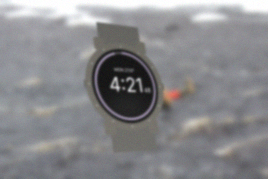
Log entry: 4h21
